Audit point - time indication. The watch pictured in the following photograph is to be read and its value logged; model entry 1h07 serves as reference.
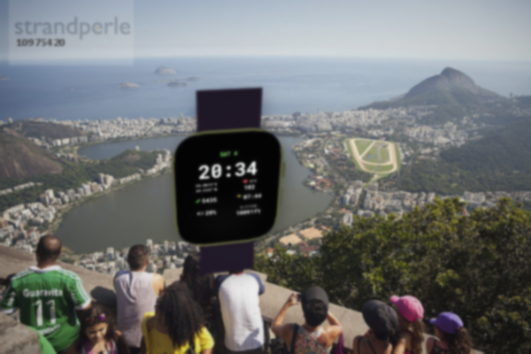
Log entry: 20h34
